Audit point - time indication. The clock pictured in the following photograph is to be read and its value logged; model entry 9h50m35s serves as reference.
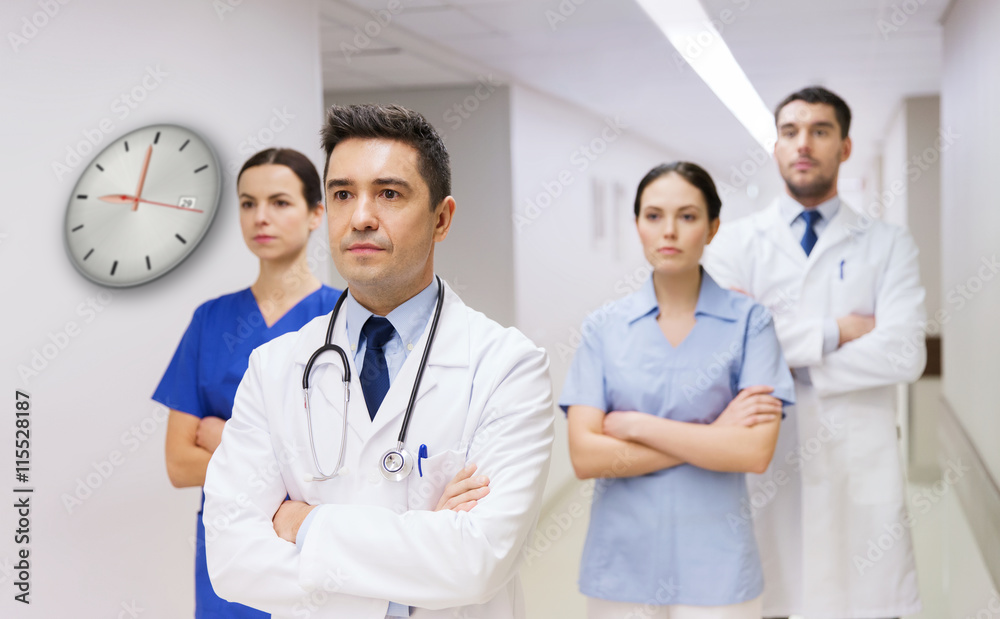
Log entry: 8h59m16s
